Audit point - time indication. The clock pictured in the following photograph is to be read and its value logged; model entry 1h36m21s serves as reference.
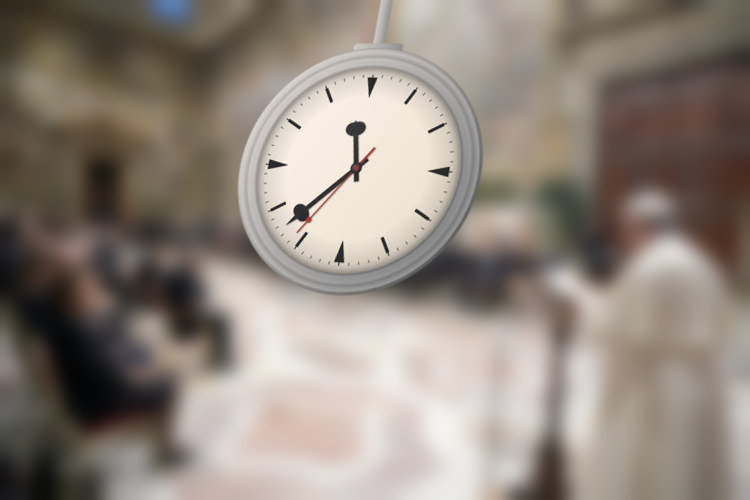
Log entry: 11h37m36s
